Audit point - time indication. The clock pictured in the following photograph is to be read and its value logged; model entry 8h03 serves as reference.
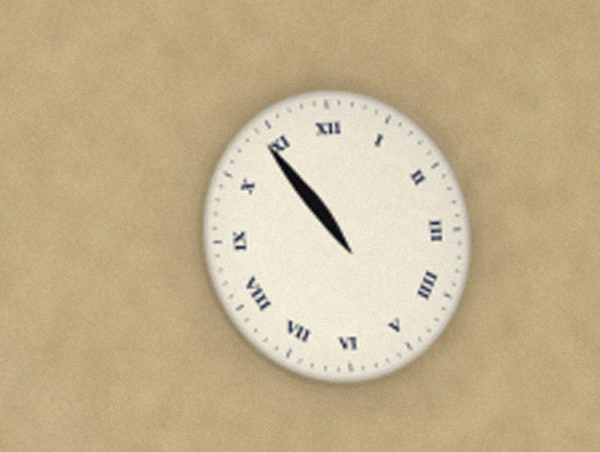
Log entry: 10h54
